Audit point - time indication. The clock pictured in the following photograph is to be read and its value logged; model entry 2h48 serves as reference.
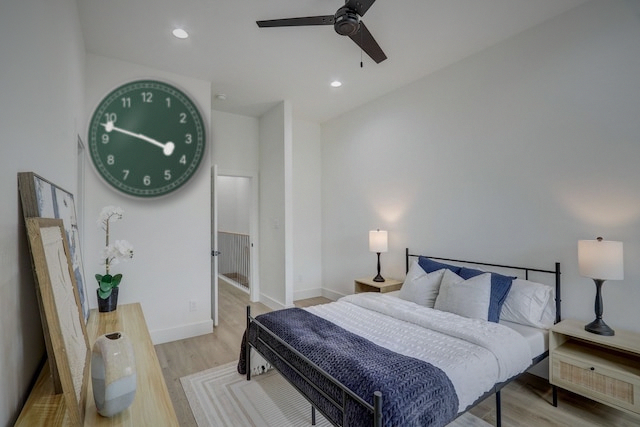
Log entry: 3h48
